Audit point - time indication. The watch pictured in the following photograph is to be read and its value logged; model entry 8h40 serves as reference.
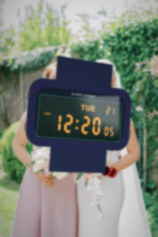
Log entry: 12h20
